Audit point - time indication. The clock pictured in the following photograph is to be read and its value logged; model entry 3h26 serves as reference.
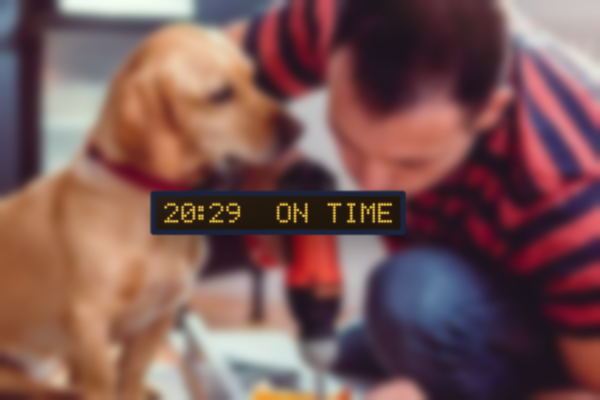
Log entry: 20h29
